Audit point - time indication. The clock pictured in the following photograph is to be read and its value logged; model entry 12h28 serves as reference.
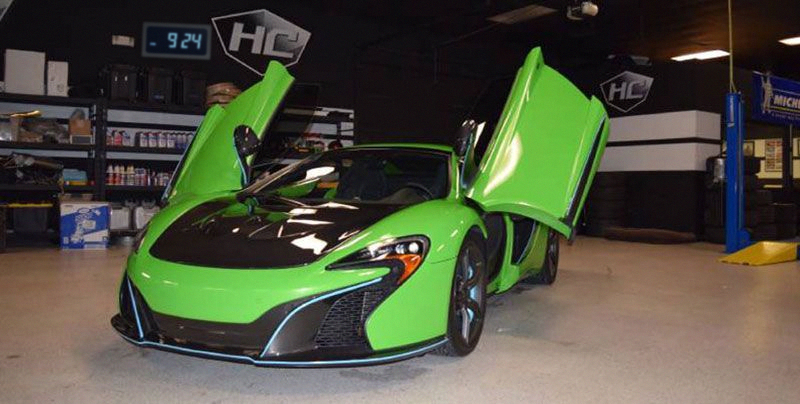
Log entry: 9h24
